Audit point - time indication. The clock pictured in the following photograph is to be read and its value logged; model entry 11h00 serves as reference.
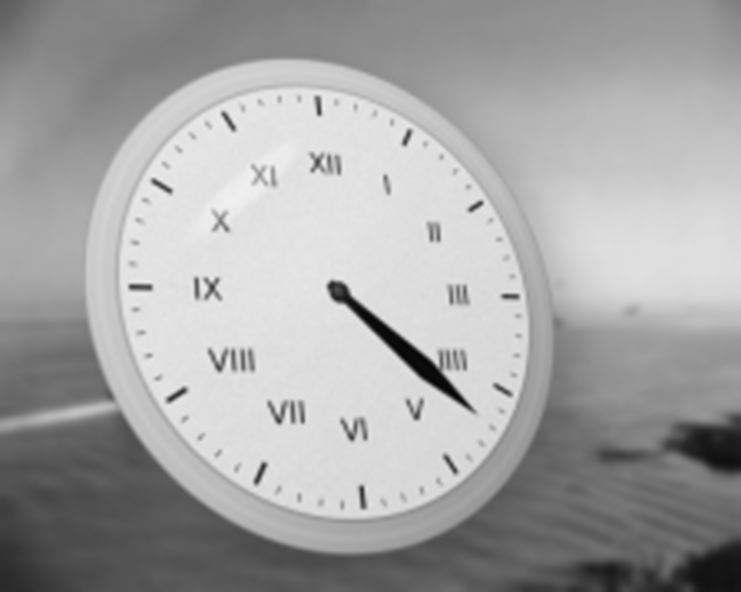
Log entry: 4h22
